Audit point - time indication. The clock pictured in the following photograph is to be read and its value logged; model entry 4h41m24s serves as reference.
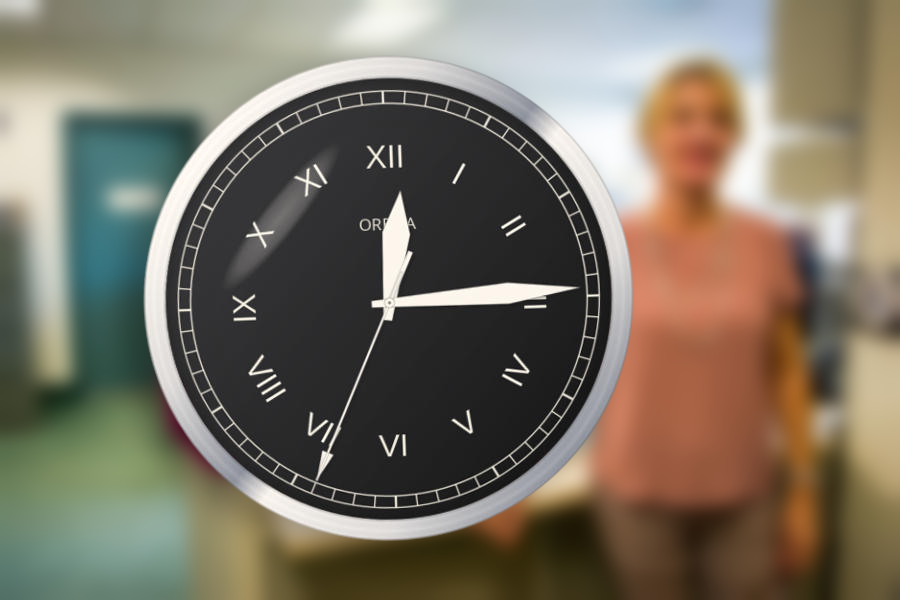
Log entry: 12h14m34s
